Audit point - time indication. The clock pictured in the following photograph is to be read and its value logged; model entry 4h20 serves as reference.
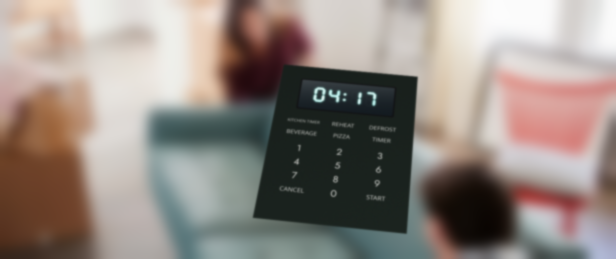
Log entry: 4h17
